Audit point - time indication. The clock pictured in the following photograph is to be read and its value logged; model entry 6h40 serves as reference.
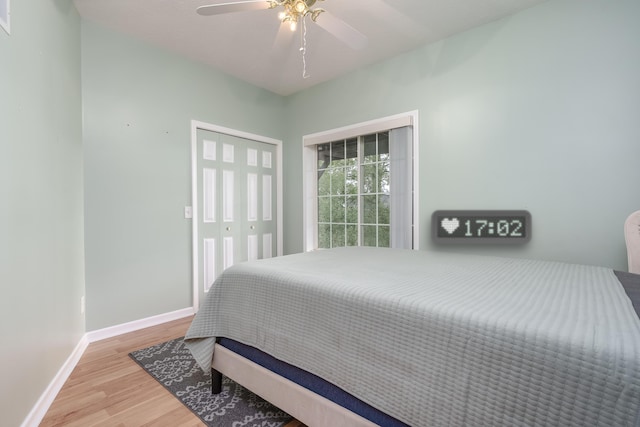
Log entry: 17h02
